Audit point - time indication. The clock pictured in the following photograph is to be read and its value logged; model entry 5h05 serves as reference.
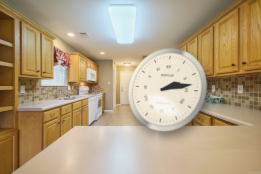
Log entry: 2h13
